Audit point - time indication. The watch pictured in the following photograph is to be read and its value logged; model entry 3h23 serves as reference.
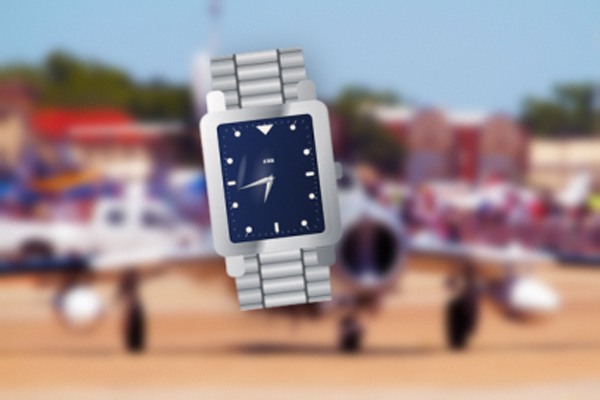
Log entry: 6h43
